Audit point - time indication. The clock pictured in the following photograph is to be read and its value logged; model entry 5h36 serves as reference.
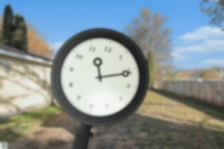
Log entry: 11h11
